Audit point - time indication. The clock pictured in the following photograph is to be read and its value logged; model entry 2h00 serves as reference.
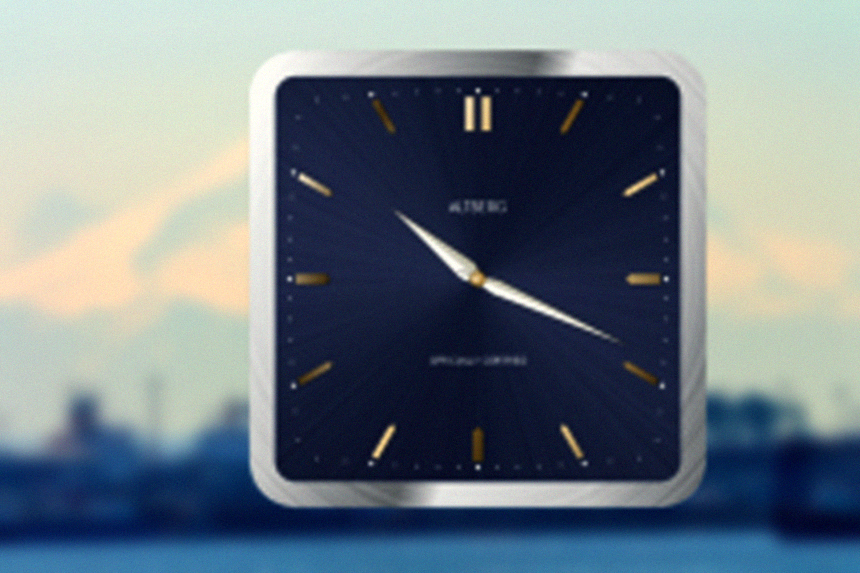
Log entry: 10h19
